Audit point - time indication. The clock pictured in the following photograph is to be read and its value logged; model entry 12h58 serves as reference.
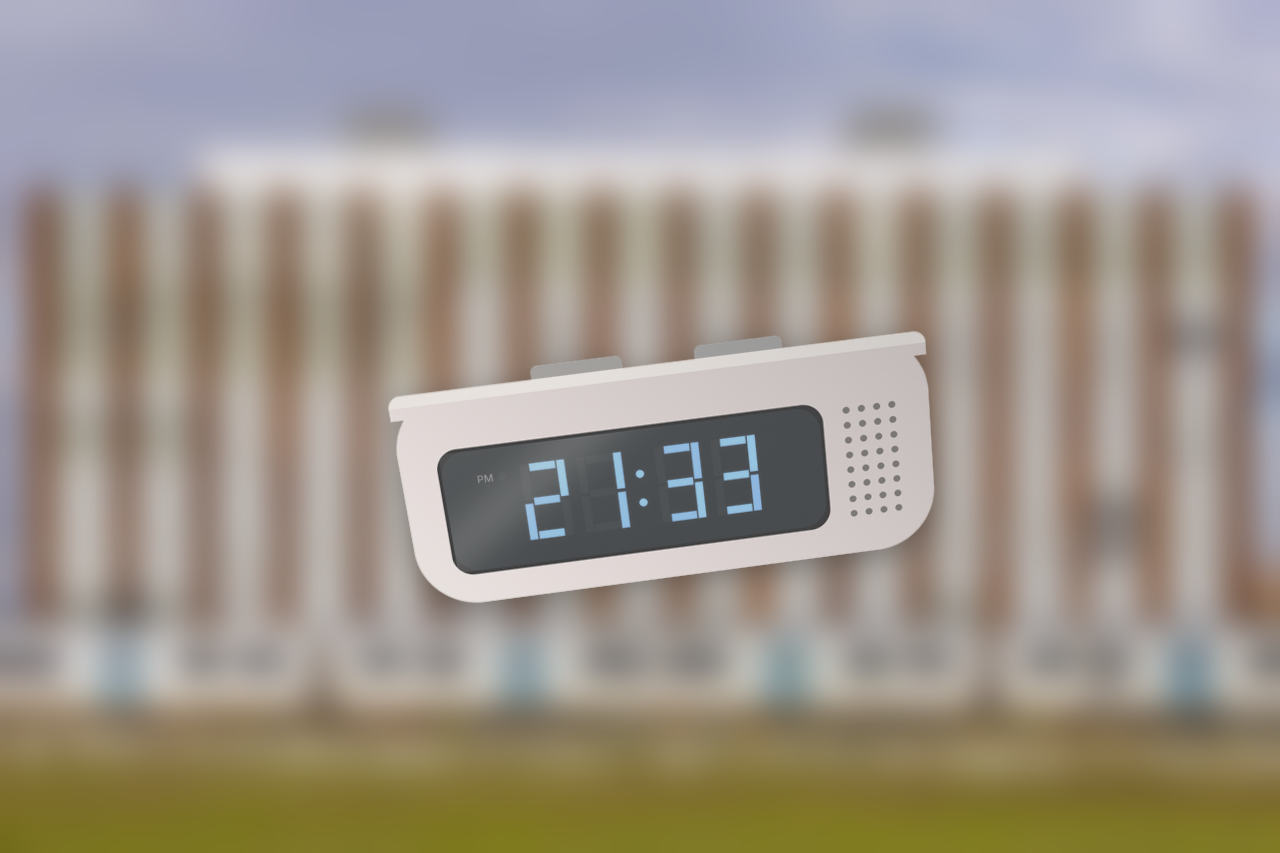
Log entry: 21h33
